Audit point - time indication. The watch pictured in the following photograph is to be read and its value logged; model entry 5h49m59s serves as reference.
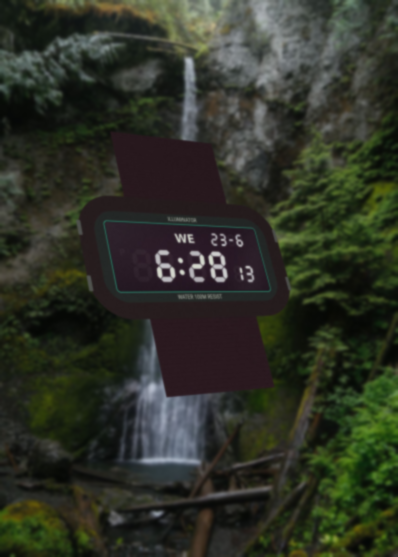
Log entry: 6h28m13s
